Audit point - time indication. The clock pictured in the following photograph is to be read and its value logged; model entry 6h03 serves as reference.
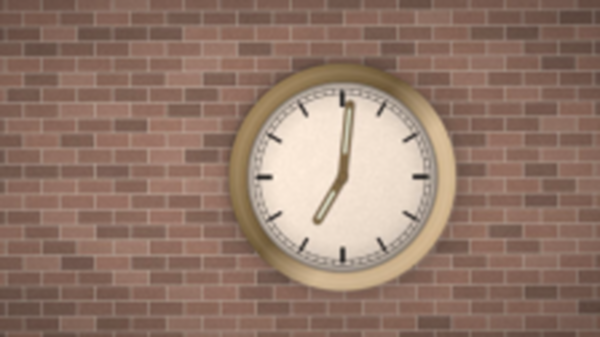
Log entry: 7h01
